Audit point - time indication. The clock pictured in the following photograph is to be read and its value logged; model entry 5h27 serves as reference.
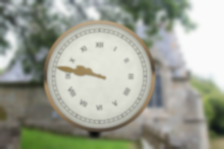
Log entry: 9h47
